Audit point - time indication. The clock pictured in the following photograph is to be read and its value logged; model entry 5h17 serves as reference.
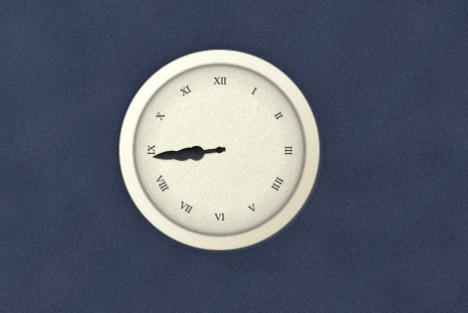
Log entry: 8h44
